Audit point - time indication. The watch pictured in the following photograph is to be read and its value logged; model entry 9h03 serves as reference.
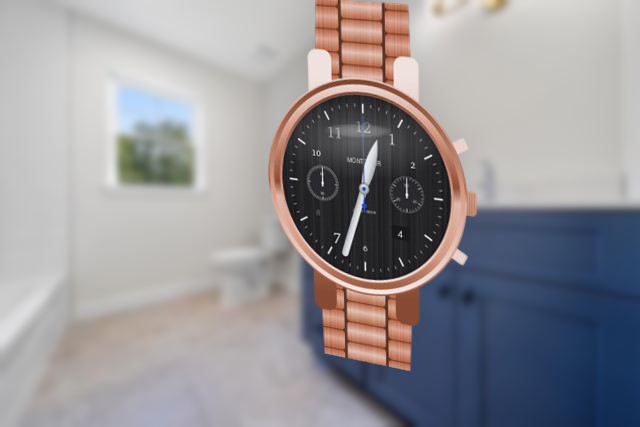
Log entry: 12h33
